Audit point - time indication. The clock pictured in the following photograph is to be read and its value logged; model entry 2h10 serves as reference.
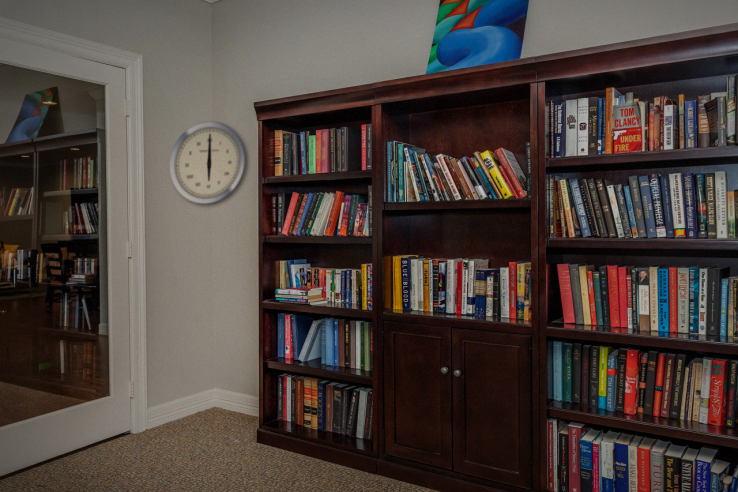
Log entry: 6h00
